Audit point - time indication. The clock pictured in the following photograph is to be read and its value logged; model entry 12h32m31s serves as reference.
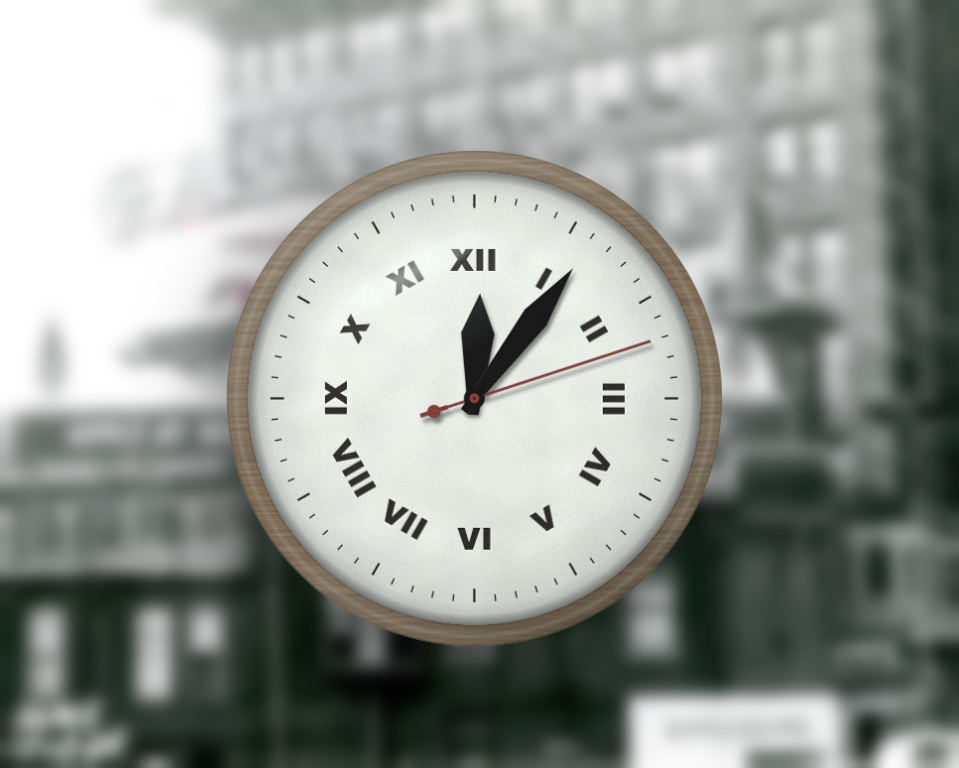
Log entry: 12h06m12s
